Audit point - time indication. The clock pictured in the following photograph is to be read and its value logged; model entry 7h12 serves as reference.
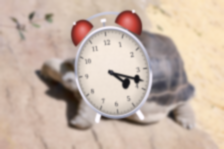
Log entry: 4h18
